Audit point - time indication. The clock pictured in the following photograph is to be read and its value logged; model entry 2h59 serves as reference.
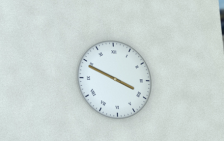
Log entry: 3h49
